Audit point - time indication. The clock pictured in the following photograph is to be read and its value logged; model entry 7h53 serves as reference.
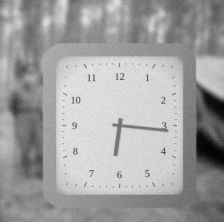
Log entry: 6h16
